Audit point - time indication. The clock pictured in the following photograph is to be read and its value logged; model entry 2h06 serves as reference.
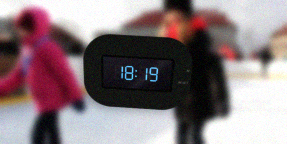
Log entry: 18h19
